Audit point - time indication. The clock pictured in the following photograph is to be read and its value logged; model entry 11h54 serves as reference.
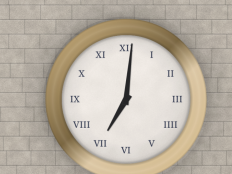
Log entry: 7h01
